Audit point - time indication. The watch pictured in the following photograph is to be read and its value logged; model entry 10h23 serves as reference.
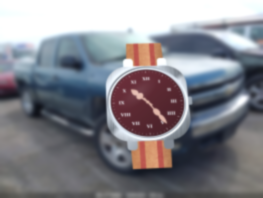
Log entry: 10h24
